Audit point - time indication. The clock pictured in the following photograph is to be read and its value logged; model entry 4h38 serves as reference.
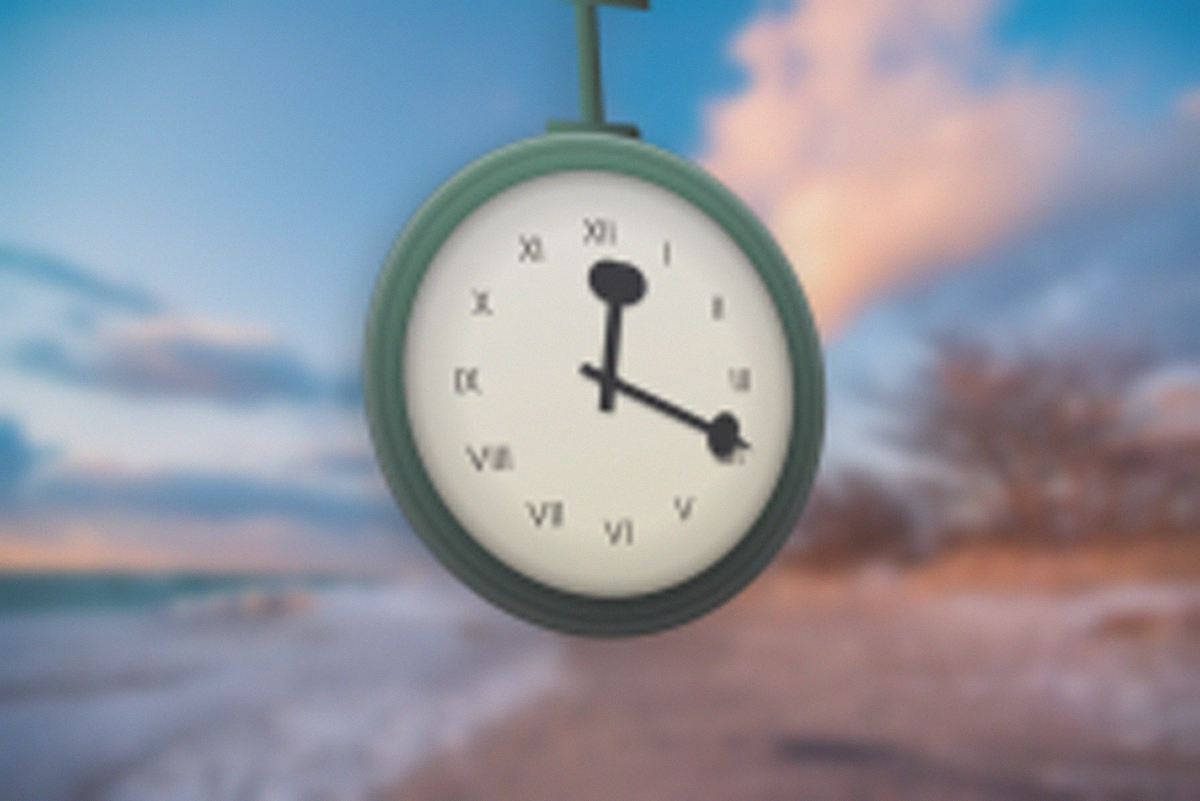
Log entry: 12h19
